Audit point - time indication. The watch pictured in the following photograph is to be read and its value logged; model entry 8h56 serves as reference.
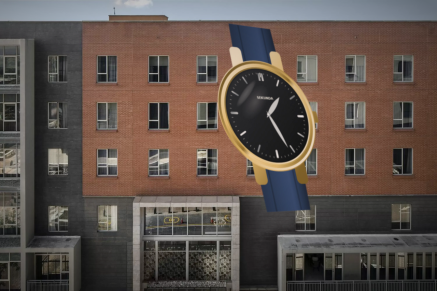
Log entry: 1h26
